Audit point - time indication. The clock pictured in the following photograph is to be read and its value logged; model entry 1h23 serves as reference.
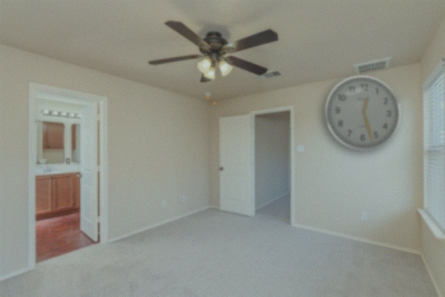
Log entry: 12h27
